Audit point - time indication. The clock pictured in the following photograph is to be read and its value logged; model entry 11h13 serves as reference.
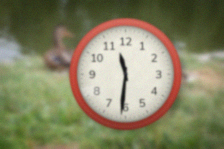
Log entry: 11h31
